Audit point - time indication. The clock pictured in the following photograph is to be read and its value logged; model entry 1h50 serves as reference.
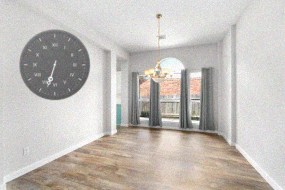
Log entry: 6h33
